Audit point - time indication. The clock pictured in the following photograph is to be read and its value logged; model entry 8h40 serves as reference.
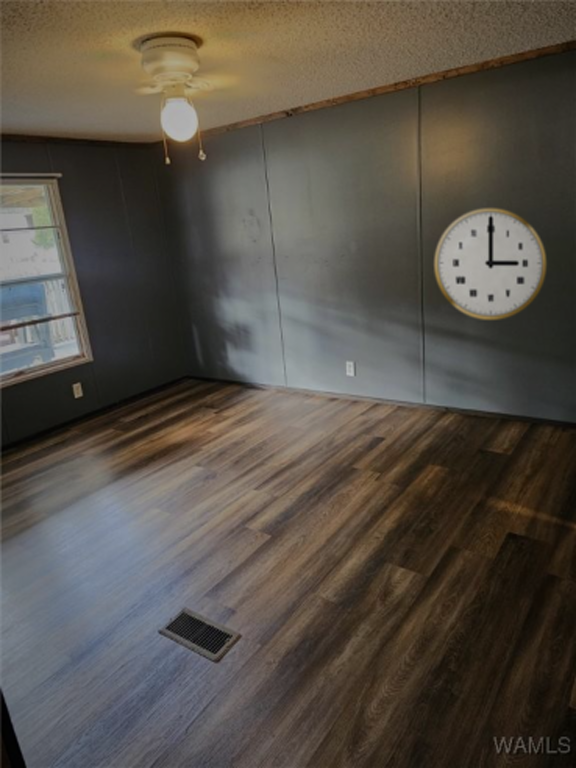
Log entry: 3h00
